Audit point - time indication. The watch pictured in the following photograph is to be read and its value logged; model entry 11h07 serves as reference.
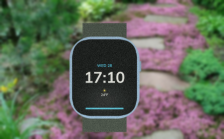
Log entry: 17h10
